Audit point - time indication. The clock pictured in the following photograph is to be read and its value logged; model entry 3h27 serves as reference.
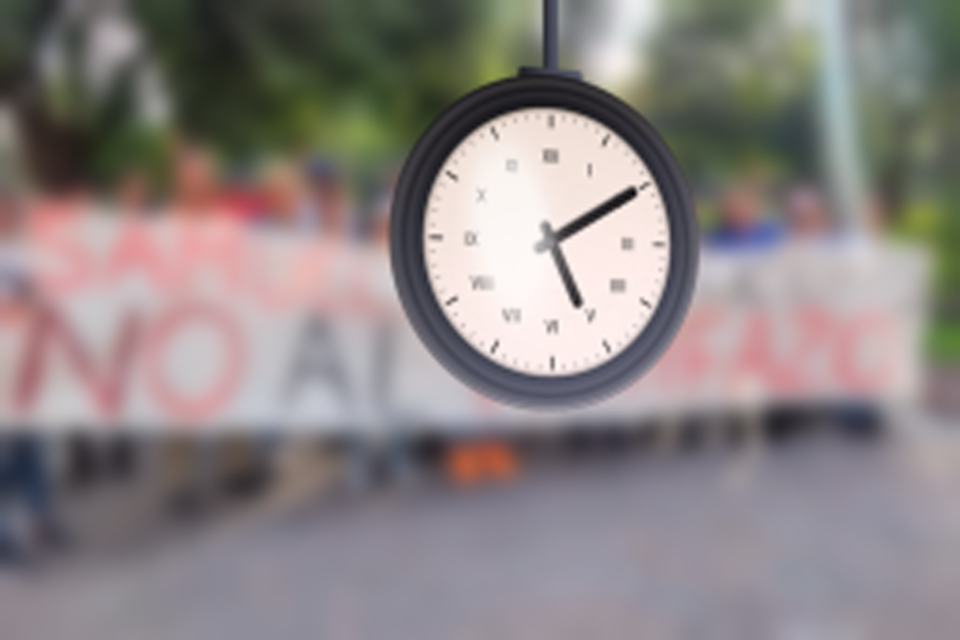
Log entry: 5h10
